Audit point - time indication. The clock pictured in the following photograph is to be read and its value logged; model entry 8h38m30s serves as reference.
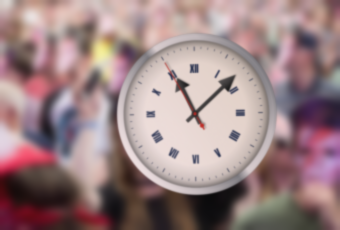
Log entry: 11h07m55s
